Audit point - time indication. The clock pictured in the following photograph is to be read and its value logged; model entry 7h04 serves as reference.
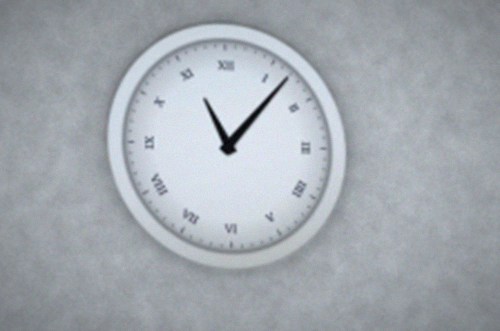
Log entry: 11h07
